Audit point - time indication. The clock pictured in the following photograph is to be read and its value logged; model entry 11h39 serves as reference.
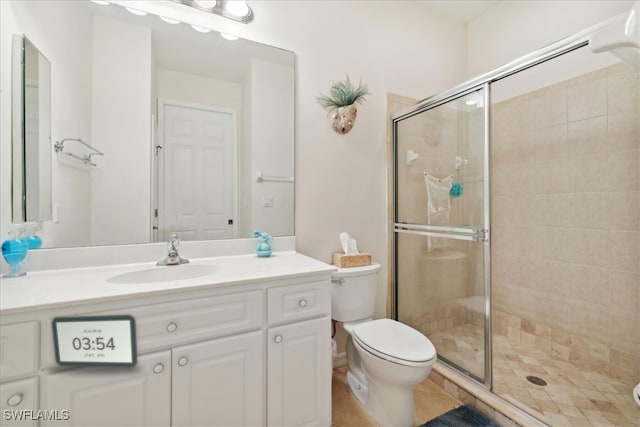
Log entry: 3h54
